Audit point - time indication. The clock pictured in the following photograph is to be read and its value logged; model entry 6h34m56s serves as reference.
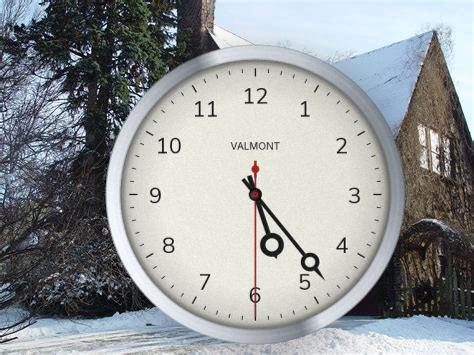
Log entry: 5h23m30s
